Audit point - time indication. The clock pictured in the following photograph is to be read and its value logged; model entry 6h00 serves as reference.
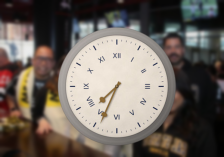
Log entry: 7h34
